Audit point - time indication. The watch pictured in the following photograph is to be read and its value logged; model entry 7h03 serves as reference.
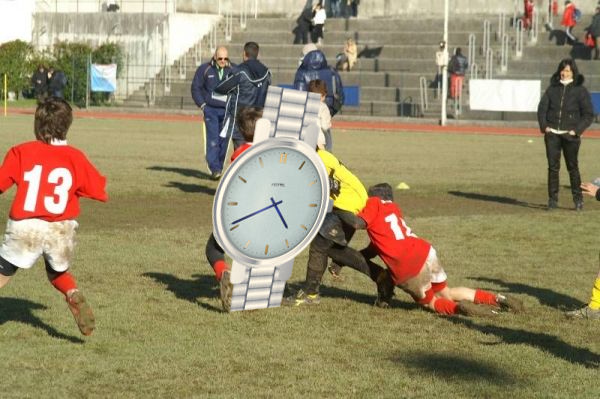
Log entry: 4h41
